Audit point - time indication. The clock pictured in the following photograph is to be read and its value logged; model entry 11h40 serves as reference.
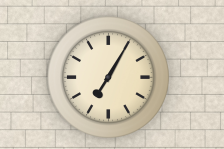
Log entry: 7h05
